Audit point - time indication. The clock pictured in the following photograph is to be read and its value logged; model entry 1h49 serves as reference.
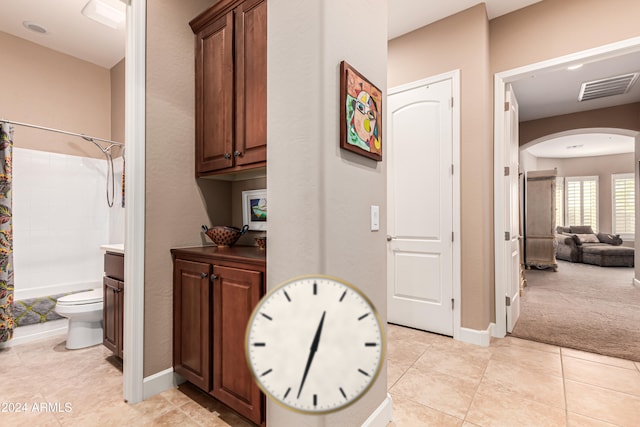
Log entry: 12h33
